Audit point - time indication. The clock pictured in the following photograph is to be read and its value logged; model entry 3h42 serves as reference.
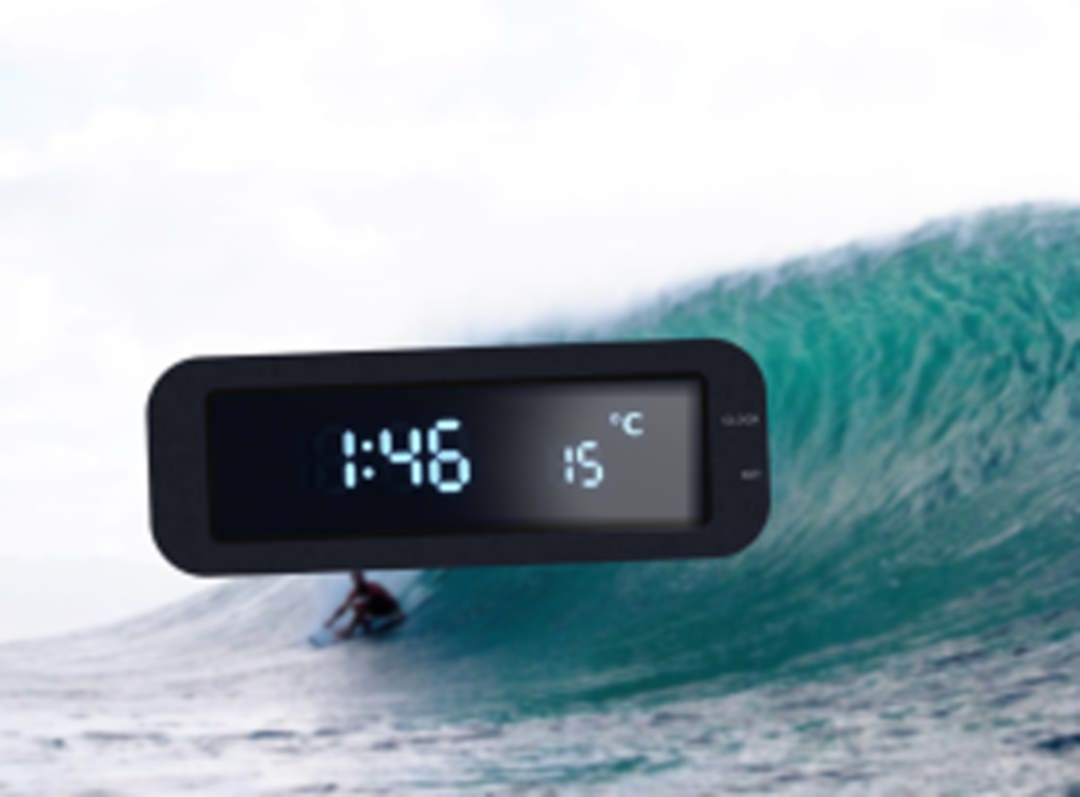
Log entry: 1h46
